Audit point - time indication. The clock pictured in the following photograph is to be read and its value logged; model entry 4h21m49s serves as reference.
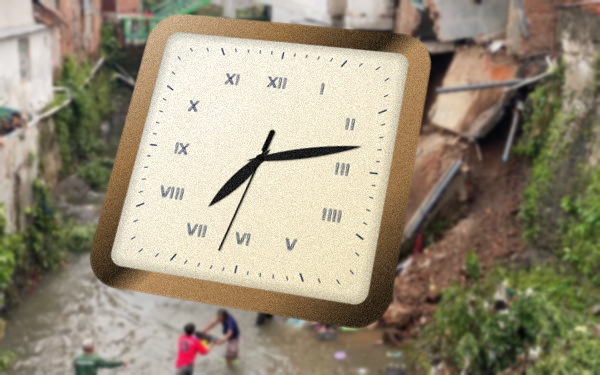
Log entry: 7h12m32s
